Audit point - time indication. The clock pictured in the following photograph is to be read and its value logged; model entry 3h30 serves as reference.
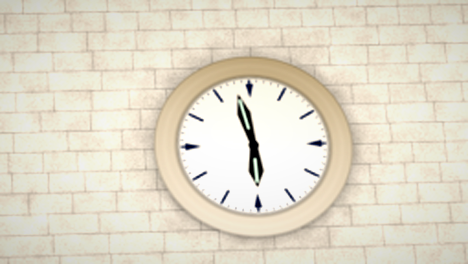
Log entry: 5h58
